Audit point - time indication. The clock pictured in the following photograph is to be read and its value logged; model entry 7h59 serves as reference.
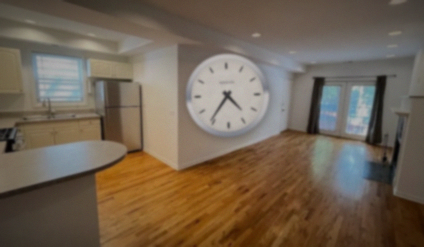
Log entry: 4h36
